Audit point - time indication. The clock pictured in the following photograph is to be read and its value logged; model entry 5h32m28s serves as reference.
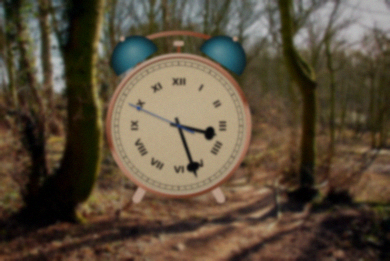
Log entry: 3h26m49s
